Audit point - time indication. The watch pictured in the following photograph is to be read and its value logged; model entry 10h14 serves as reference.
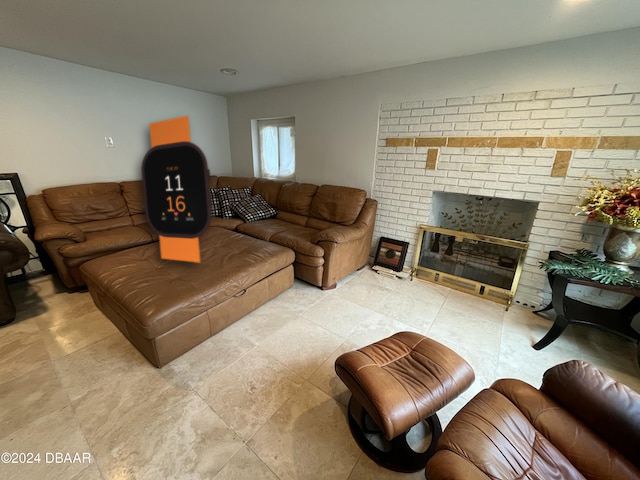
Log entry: 11h16
